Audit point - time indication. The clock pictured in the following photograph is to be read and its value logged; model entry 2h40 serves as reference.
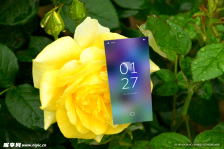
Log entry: 1h27
